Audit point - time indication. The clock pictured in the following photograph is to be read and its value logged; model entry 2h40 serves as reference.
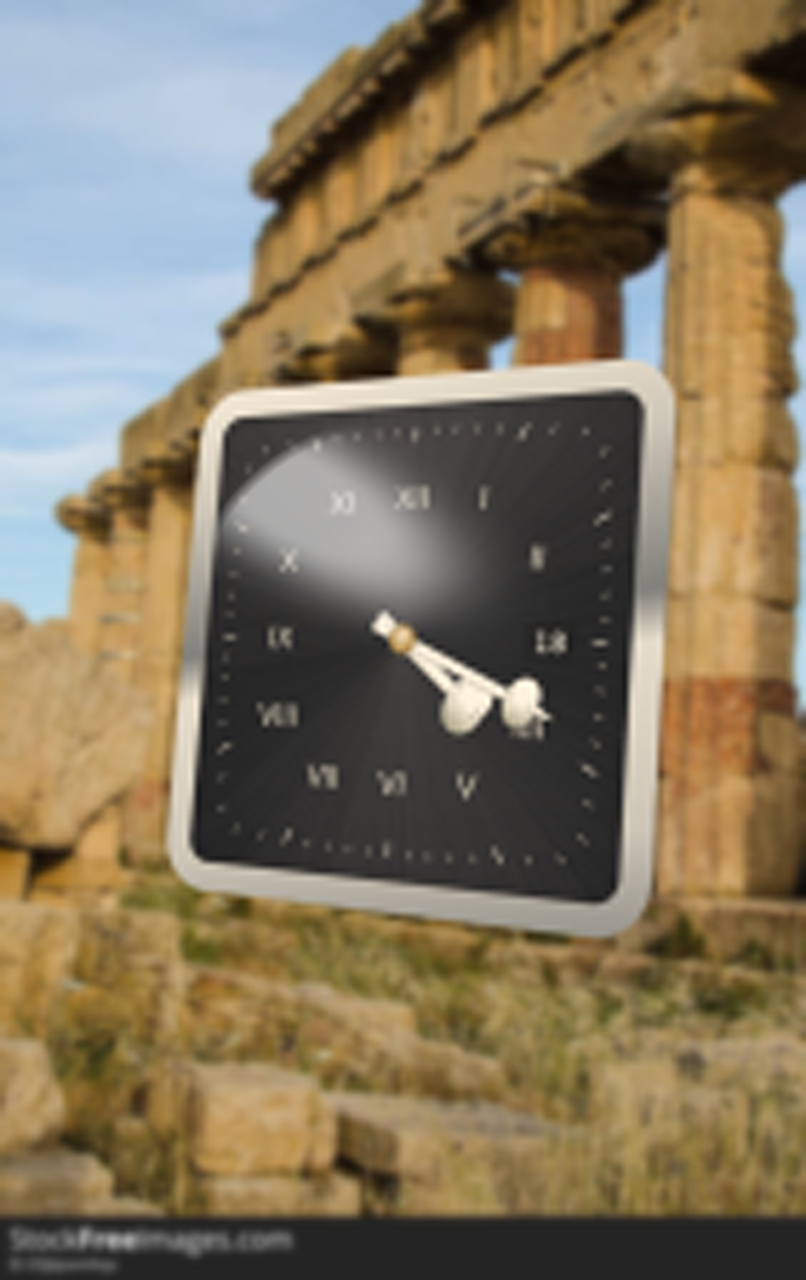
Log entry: 4h19
